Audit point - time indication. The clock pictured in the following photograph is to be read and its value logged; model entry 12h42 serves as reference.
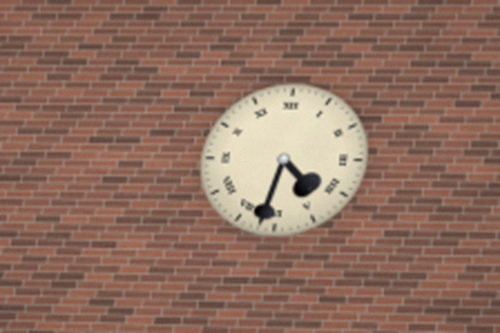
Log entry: 4h32
